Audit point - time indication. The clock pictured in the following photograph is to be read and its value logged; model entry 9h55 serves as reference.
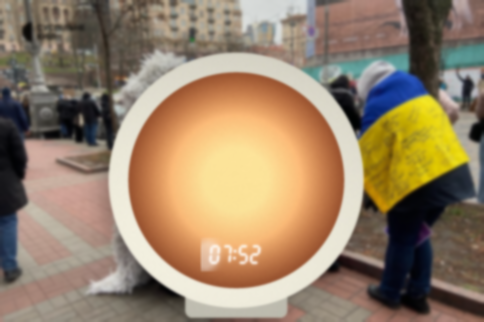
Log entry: 7h52
